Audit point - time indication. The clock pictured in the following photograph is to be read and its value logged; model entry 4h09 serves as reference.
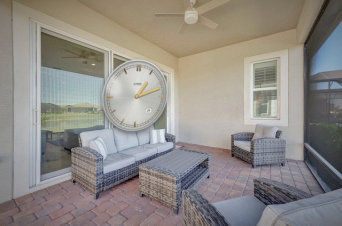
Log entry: 1h12
